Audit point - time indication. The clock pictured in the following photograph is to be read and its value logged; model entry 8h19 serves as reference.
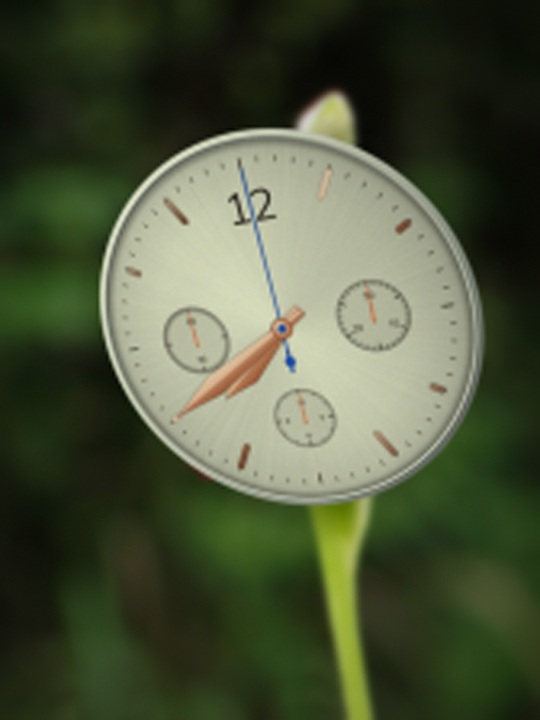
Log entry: 7h40
